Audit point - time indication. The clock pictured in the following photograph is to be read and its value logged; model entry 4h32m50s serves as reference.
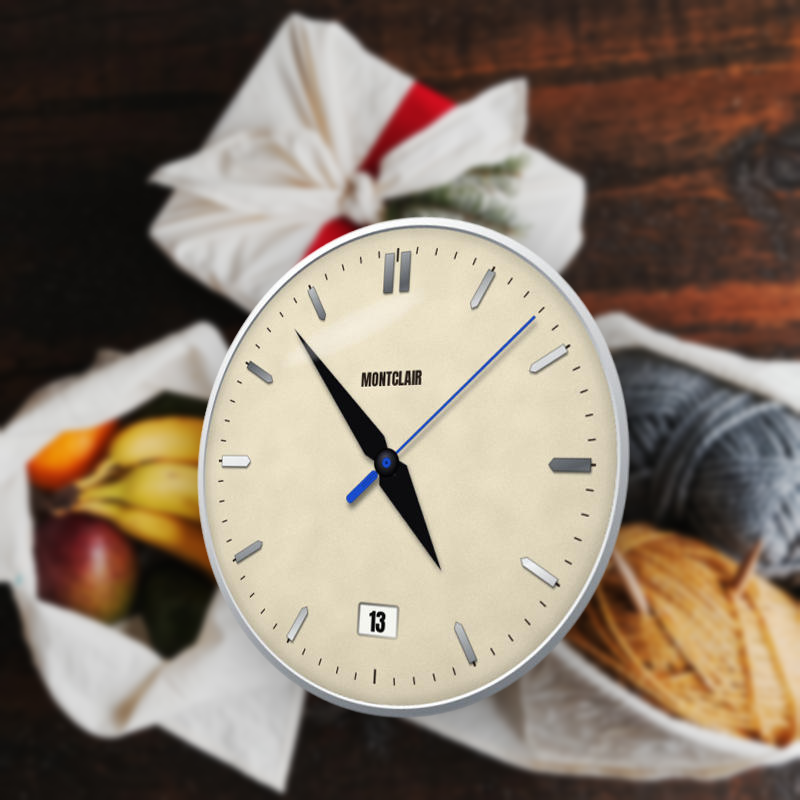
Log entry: 4h53m08s
